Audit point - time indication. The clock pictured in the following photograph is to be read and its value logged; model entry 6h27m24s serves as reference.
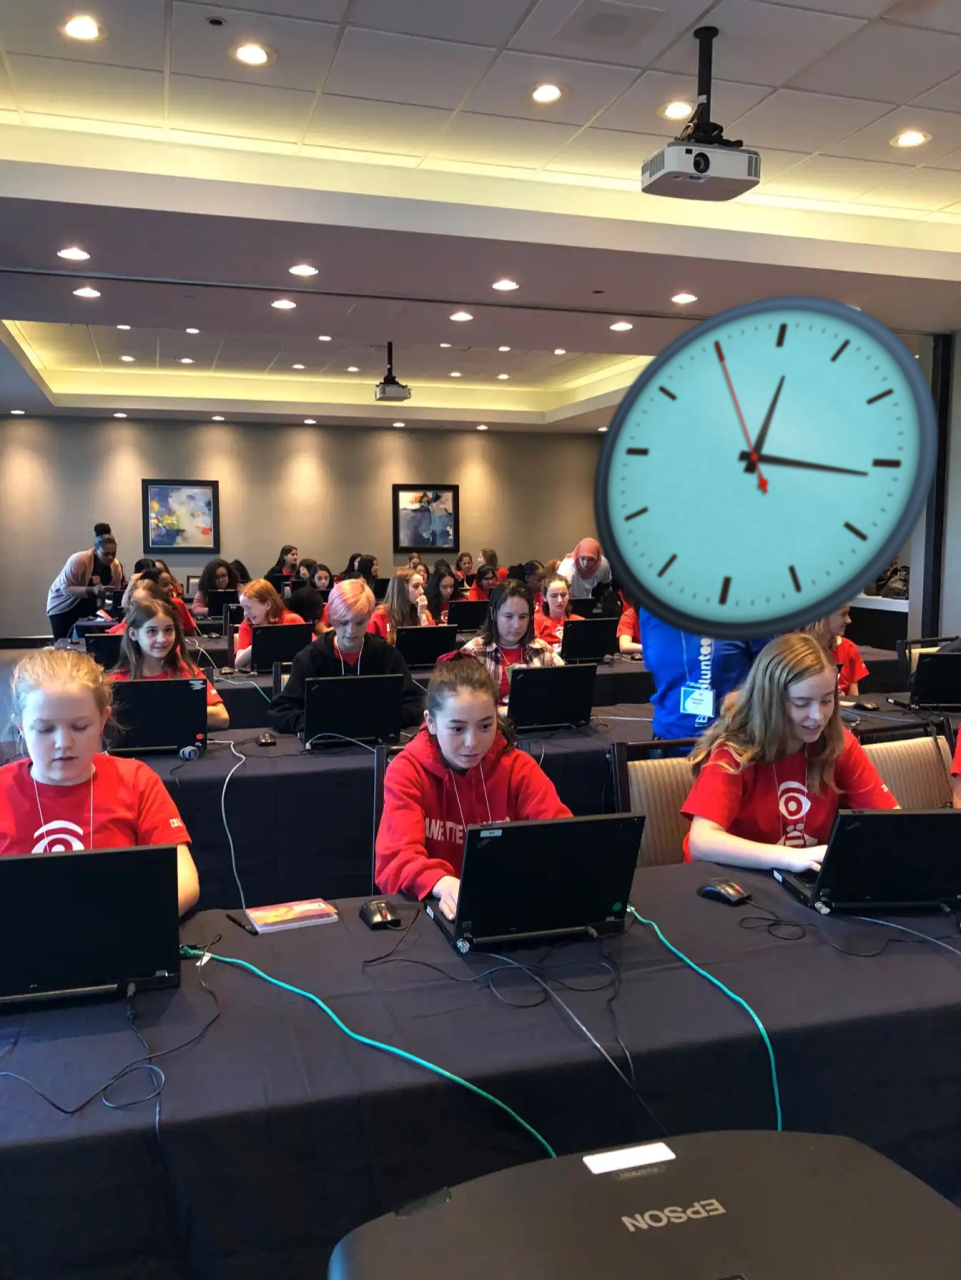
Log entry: 12h15m55s
